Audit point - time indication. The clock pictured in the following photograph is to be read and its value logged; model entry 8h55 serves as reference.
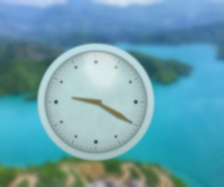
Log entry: 9h20
